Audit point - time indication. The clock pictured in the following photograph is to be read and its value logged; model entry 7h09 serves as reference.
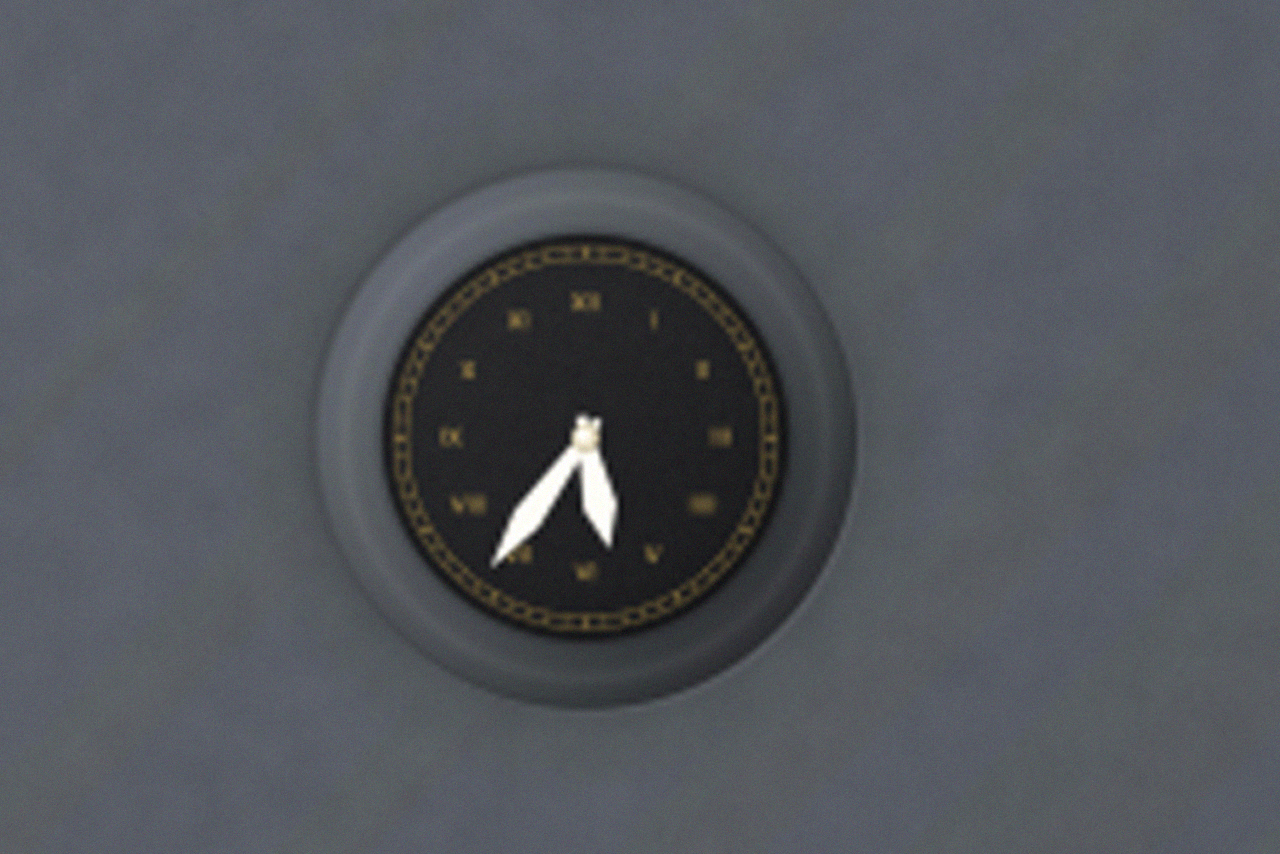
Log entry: 5h36
